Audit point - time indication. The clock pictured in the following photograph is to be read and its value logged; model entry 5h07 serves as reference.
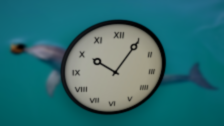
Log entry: 10h05
